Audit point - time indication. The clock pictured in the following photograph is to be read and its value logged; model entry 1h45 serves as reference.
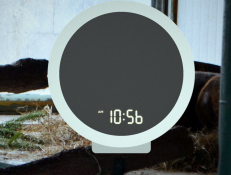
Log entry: 10h56
